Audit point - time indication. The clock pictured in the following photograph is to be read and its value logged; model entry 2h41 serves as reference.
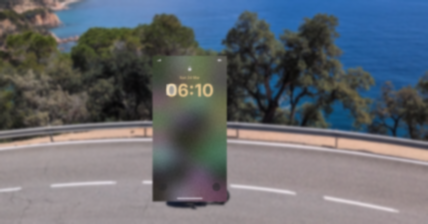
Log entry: 6h10
